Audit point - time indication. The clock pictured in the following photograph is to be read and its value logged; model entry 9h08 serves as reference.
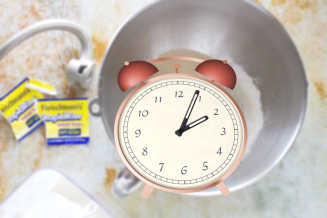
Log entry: 2h04
